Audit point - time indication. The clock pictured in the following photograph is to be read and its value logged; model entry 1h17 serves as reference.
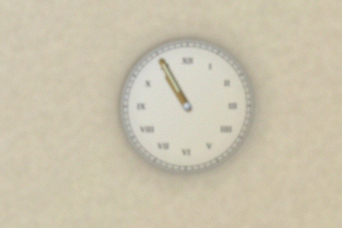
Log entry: 10h55
